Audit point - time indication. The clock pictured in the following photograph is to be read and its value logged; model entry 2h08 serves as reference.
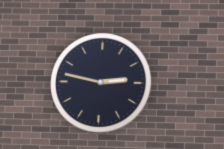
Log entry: 2h47
